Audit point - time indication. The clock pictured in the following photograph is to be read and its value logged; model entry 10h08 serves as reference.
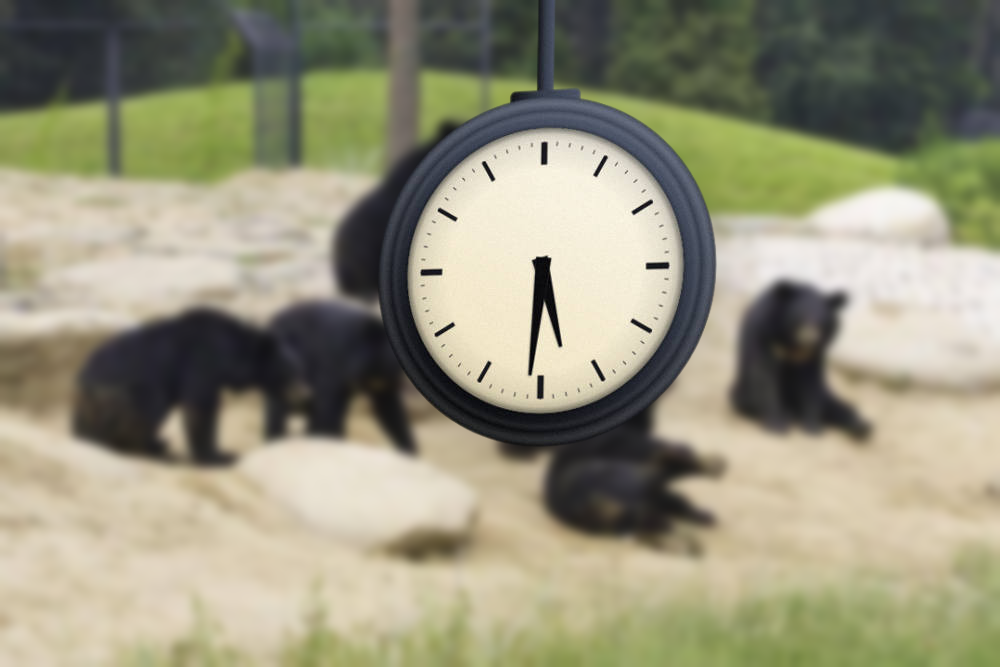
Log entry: 5h31
